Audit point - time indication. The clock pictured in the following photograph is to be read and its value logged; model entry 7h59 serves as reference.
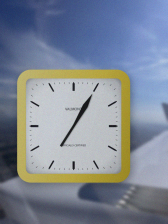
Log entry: 7h05
